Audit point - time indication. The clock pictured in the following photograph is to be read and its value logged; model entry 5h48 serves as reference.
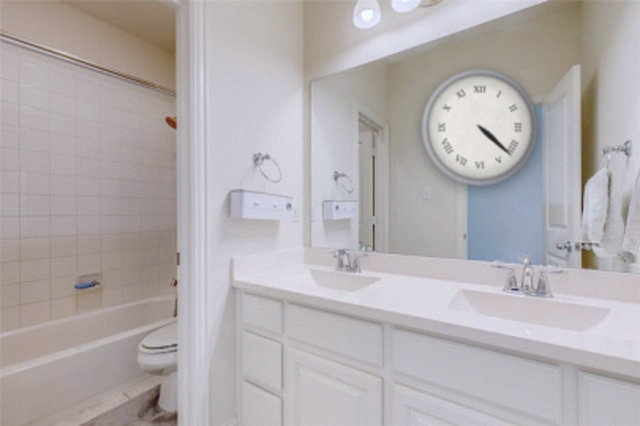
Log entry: 4h22
